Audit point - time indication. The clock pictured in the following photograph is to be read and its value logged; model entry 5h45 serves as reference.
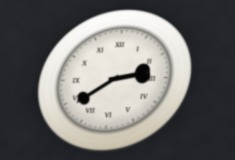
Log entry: 2h39
